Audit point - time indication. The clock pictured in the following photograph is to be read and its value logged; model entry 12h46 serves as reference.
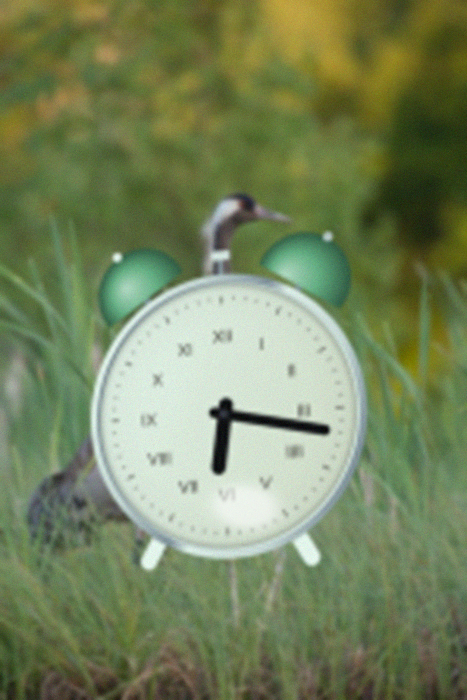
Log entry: 6h17
